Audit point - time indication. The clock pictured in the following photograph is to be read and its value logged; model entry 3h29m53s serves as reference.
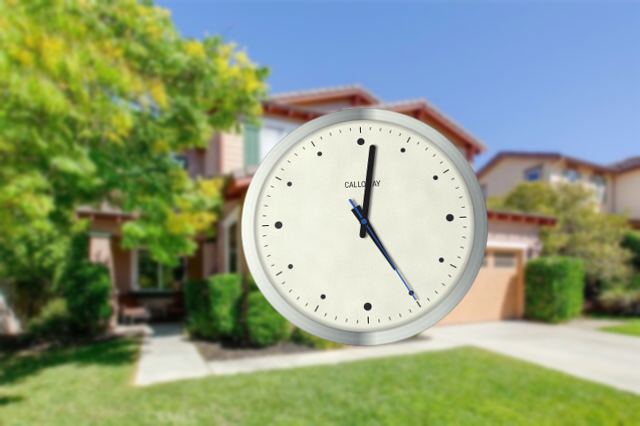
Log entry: 5h01m25s
